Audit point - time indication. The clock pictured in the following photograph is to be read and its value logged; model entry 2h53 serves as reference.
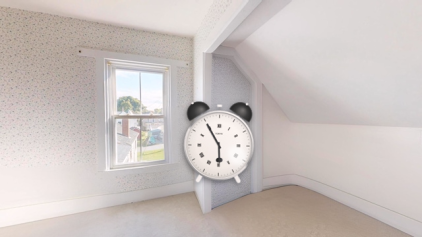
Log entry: 5h55
